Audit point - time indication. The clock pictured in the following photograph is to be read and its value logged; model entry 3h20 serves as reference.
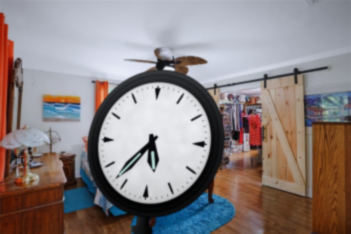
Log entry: 5h37
